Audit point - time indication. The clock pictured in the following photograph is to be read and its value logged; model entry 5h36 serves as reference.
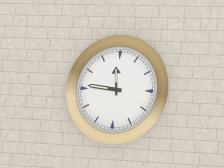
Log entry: 11h46
